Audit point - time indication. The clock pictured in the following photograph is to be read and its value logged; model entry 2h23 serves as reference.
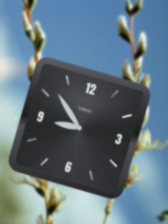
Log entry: 8h52
